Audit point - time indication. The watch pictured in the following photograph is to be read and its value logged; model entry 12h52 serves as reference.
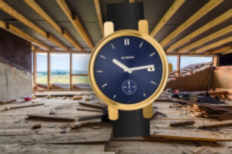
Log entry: 10h14
